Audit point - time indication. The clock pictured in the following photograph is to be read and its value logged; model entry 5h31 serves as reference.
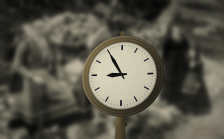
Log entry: 8h55
